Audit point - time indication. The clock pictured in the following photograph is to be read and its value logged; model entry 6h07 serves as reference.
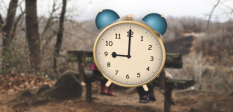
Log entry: 9h00
